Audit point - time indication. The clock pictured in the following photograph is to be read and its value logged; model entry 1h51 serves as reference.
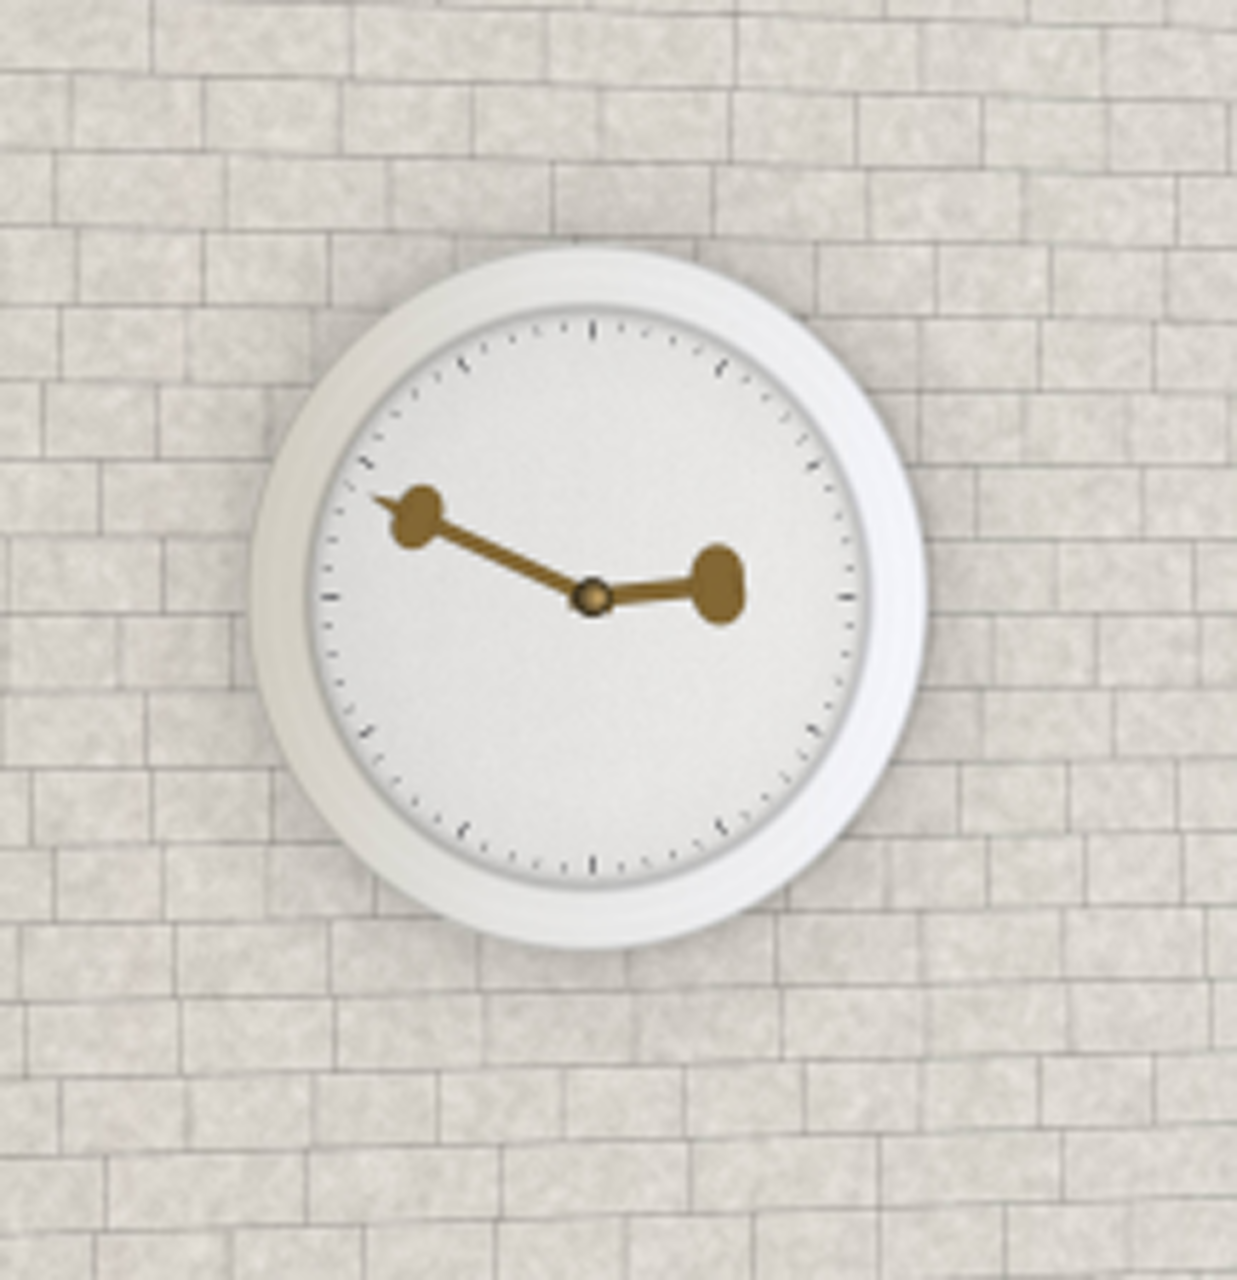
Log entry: 2h49
